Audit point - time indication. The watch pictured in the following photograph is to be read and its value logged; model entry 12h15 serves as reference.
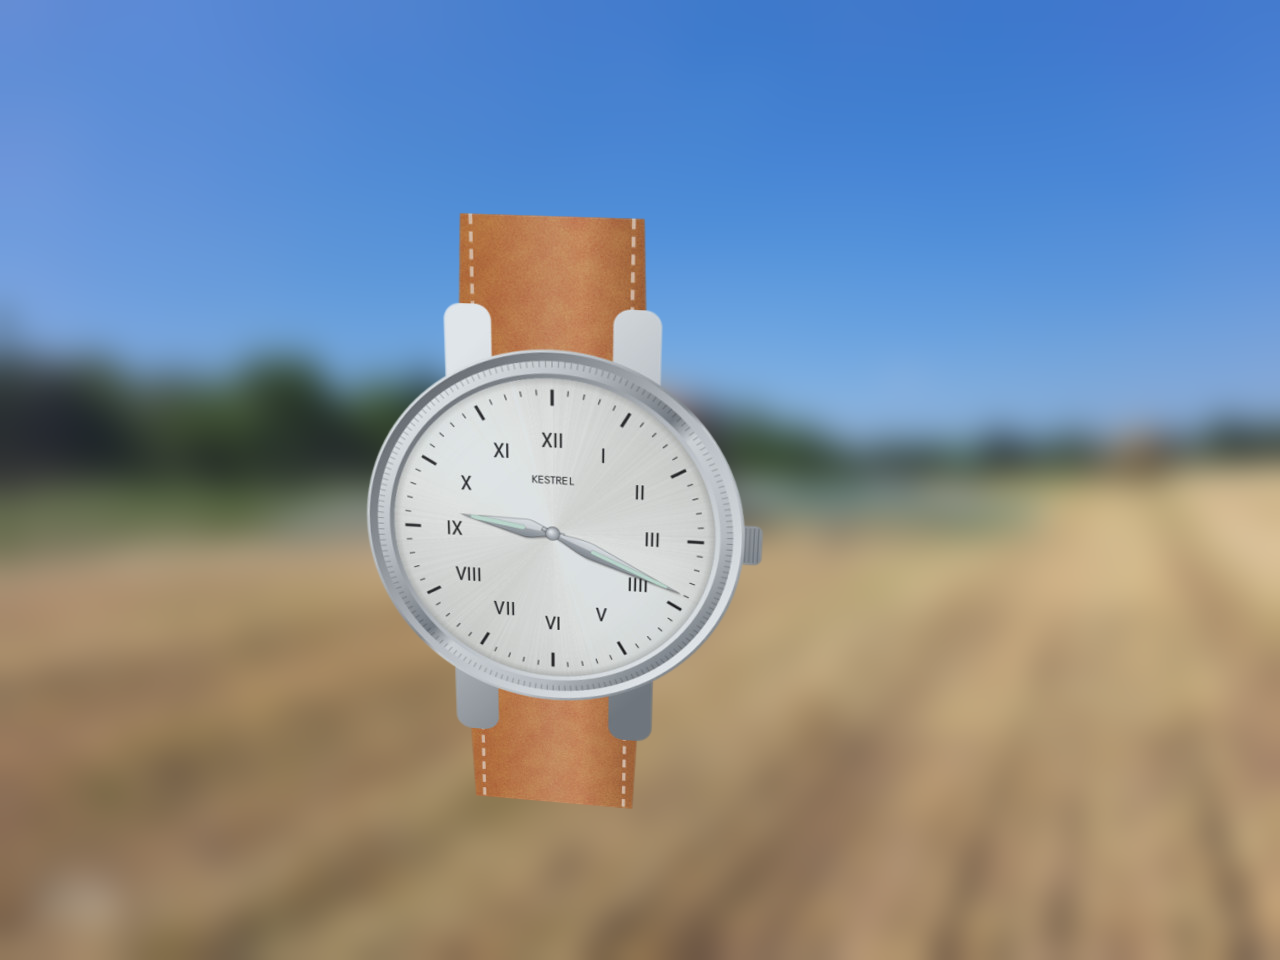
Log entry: 9h19
